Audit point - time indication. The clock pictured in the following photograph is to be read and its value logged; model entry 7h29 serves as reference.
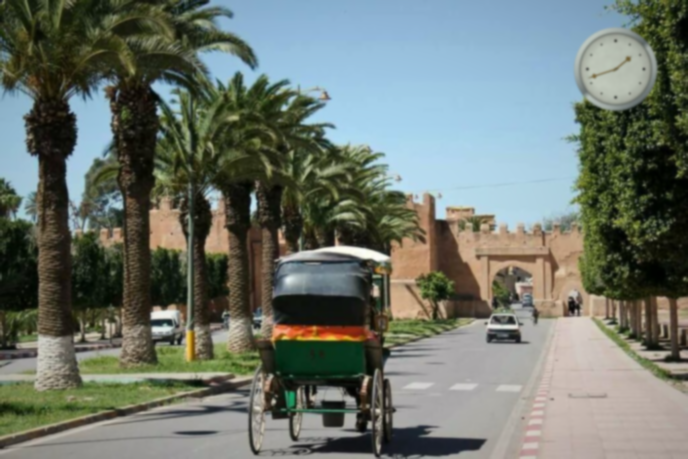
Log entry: 1h42
